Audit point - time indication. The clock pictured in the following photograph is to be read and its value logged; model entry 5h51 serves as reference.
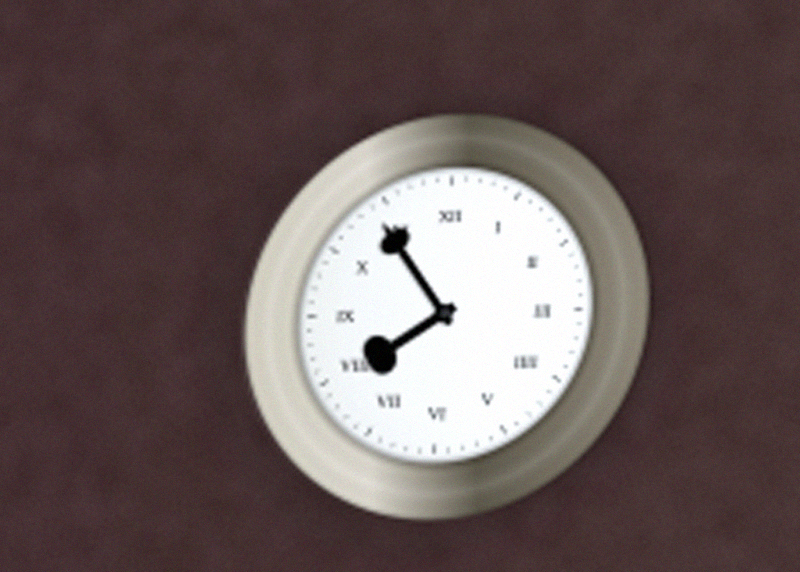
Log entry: 7h54
